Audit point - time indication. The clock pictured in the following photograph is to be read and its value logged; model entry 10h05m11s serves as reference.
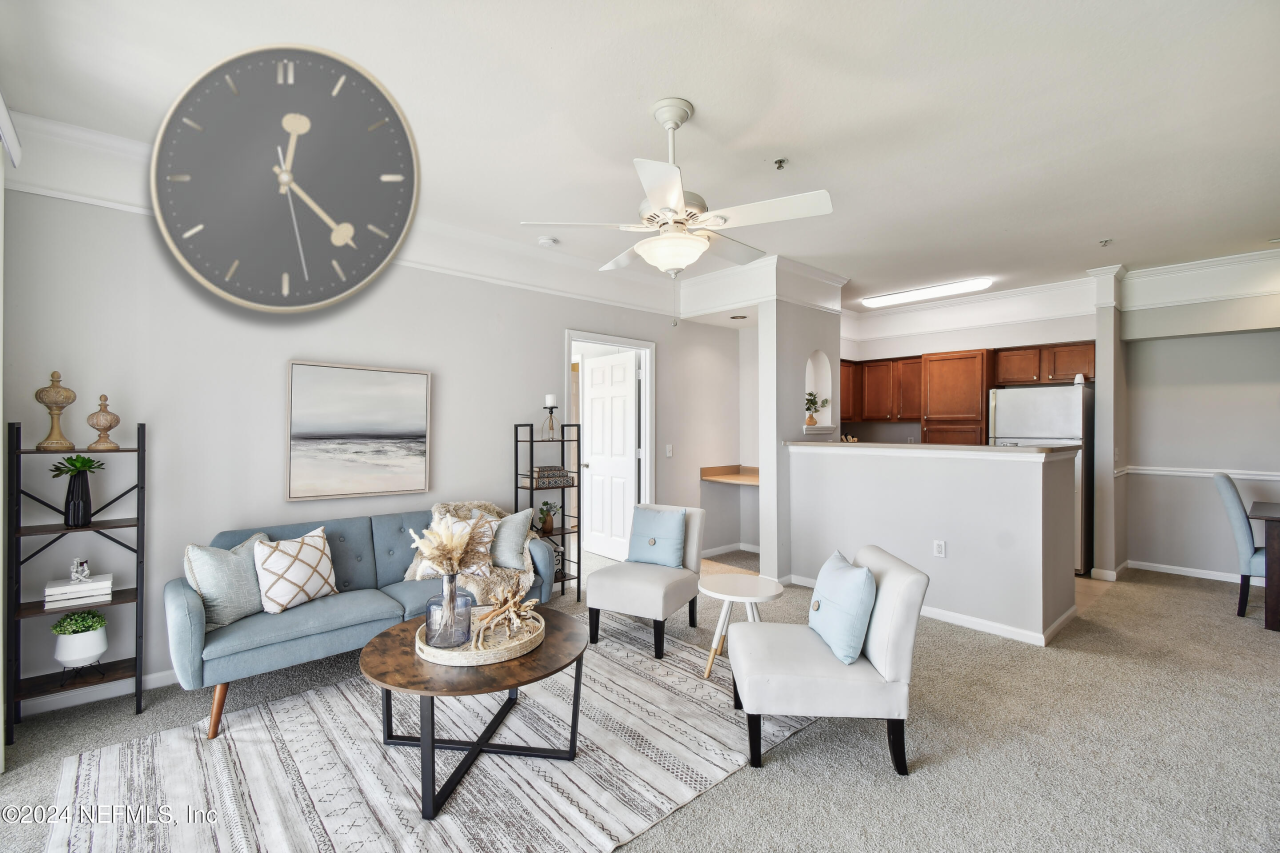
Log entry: 12h22m28s
